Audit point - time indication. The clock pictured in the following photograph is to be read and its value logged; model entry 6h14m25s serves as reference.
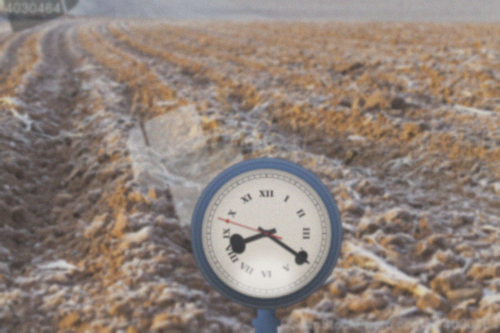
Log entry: 8h20m48s
